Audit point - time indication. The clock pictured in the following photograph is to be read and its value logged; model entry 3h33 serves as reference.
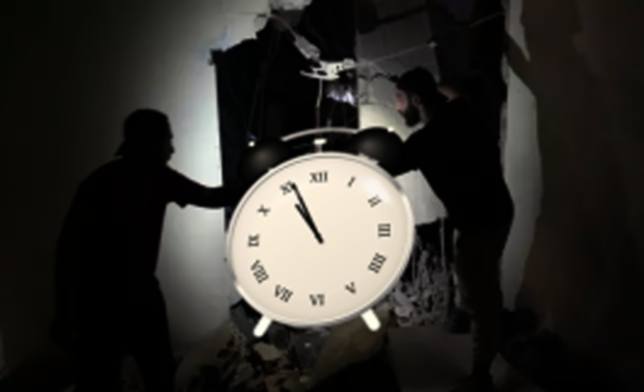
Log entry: 10h56
